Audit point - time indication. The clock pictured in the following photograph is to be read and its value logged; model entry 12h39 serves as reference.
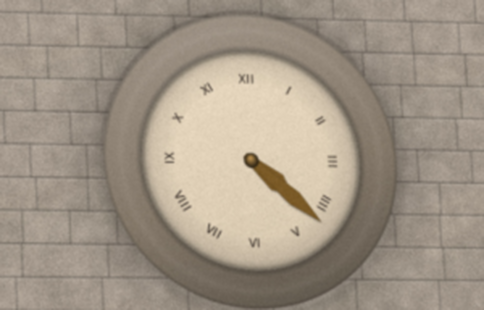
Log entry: 4h22
